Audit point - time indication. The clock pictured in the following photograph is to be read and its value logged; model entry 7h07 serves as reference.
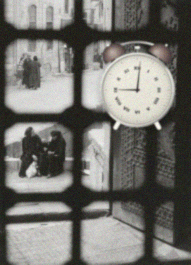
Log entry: 9h01
